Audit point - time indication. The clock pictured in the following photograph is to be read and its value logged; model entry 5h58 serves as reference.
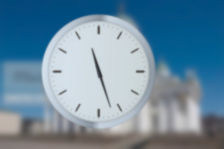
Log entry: 11h27
